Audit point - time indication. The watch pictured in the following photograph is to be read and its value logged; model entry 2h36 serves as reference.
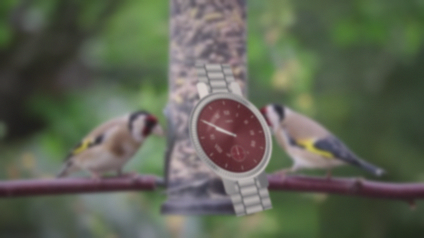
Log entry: 9h50
